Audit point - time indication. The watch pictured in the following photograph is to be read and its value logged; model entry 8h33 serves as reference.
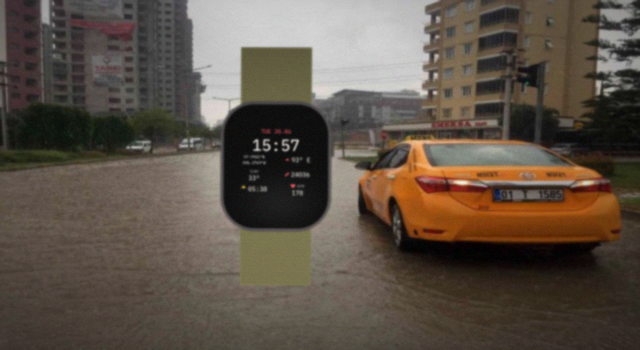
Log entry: 15h57
